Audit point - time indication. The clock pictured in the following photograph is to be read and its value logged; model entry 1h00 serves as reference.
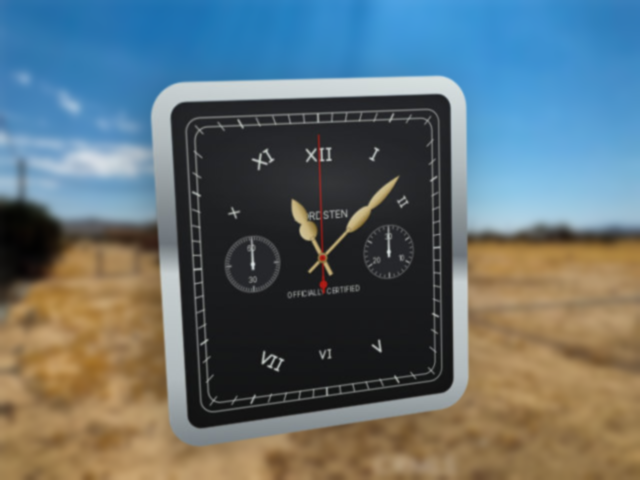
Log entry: 11h08
